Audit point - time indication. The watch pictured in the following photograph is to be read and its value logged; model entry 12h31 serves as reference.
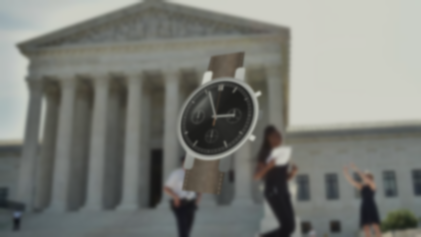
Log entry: 2h56
